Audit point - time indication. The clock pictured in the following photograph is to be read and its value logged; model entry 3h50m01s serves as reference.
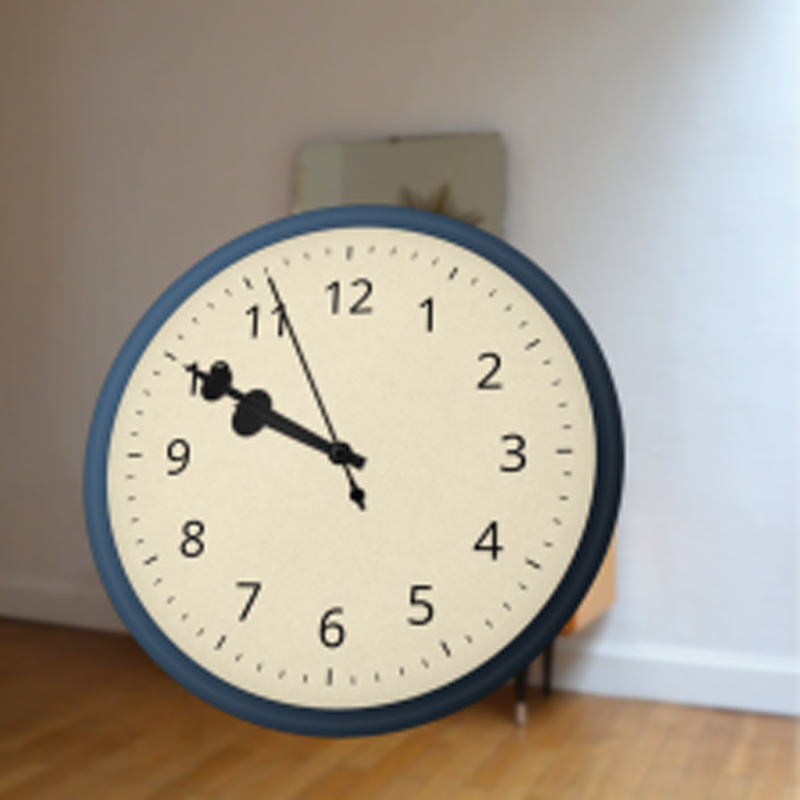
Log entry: 9h49m56s
